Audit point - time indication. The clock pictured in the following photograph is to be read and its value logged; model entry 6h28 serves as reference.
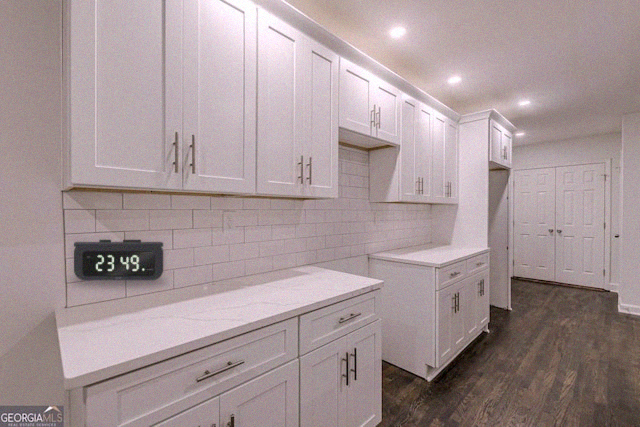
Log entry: 23h49
